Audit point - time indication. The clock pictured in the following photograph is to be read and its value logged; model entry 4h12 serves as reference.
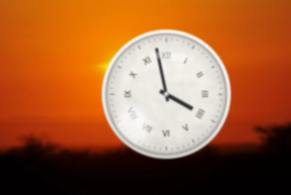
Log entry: 3h58
